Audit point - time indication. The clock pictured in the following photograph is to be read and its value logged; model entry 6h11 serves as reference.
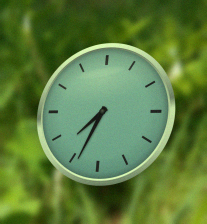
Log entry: 7h34
